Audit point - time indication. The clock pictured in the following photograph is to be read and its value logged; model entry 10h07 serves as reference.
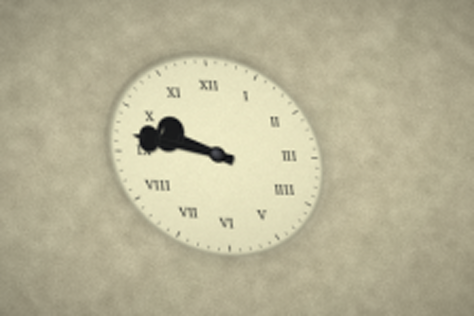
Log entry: 9h47
